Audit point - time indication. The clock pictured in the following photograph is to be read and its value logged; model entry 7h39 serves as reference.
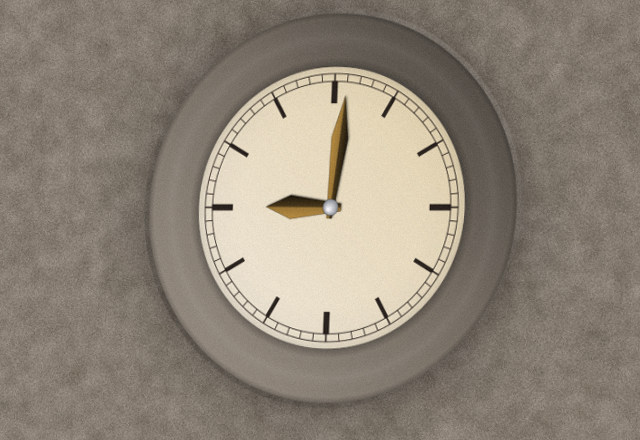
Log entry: 9h01
